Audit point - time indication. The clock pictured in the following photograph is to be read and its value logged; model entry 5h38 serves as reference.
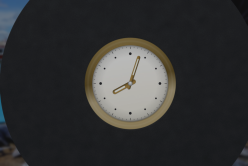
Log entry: 8h03
